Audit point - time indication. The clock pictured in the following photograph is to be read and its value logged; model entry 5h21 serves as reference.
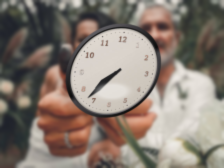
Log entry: 7h37
